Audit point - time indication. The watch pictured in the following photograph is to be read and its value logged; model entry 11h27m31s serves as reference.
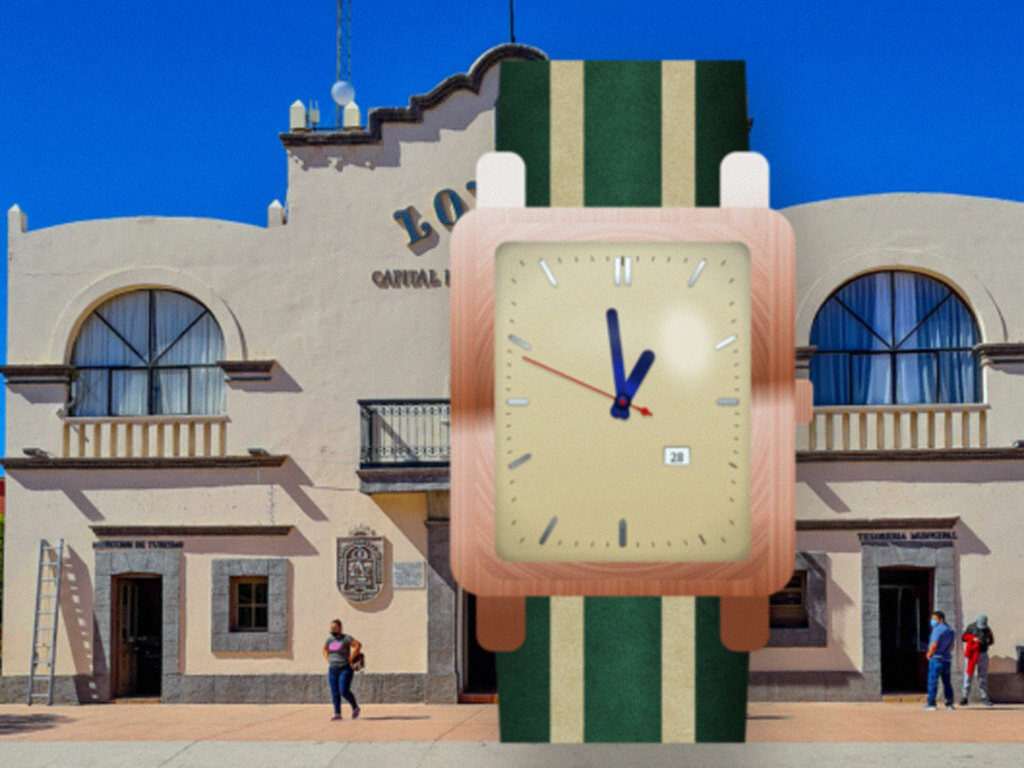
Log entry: 12h58m49s
